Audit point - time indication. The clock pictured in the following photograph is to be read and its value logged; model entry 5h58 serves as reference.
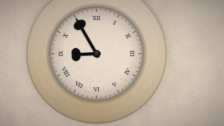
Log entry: 8h55
